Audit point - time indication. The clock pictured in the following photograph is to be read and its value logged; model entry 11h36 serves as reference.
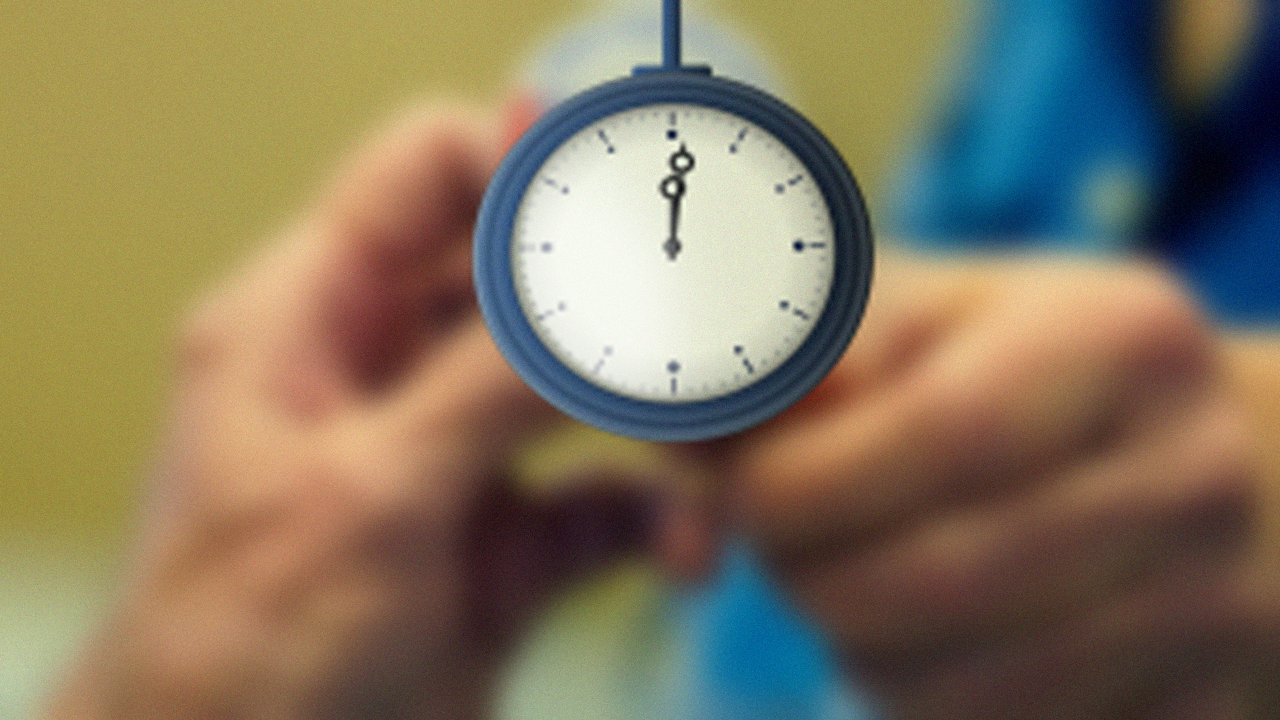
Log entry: 12h01
